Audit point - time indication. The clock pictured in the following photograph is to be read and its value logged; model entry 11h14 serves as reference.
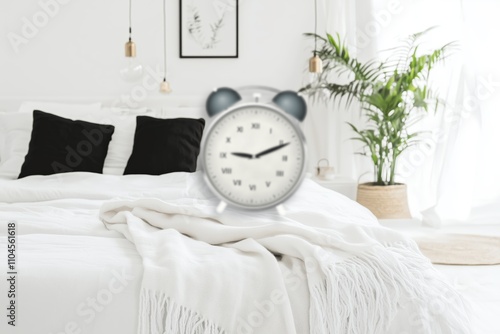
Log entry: 9h11
